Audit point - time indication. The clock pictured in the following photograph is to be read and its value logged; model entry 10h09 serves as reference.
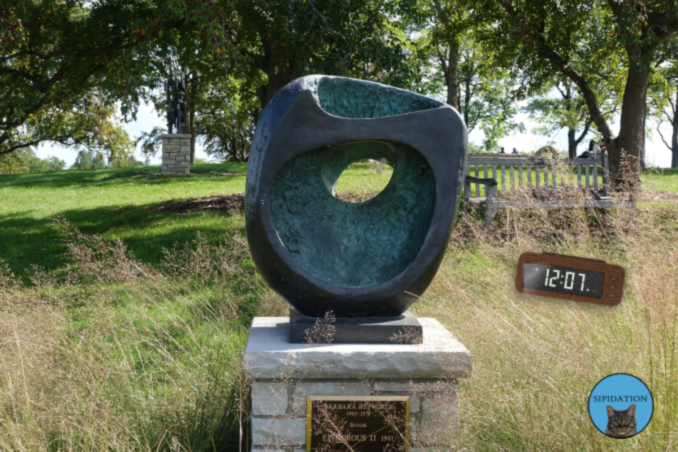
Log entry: 12h07
